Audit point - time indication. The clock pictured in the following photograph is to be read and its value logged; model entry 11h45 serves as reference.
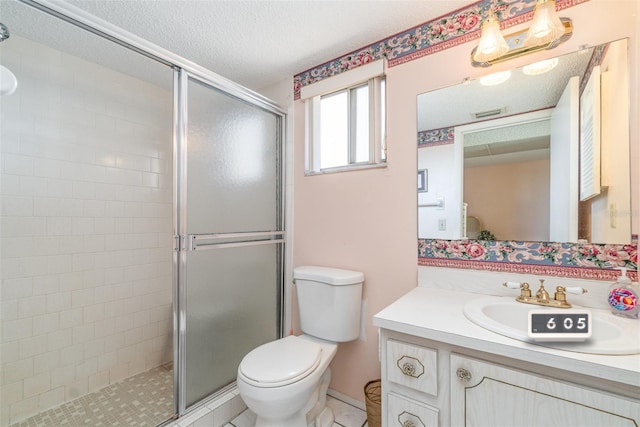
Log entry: 6h05
